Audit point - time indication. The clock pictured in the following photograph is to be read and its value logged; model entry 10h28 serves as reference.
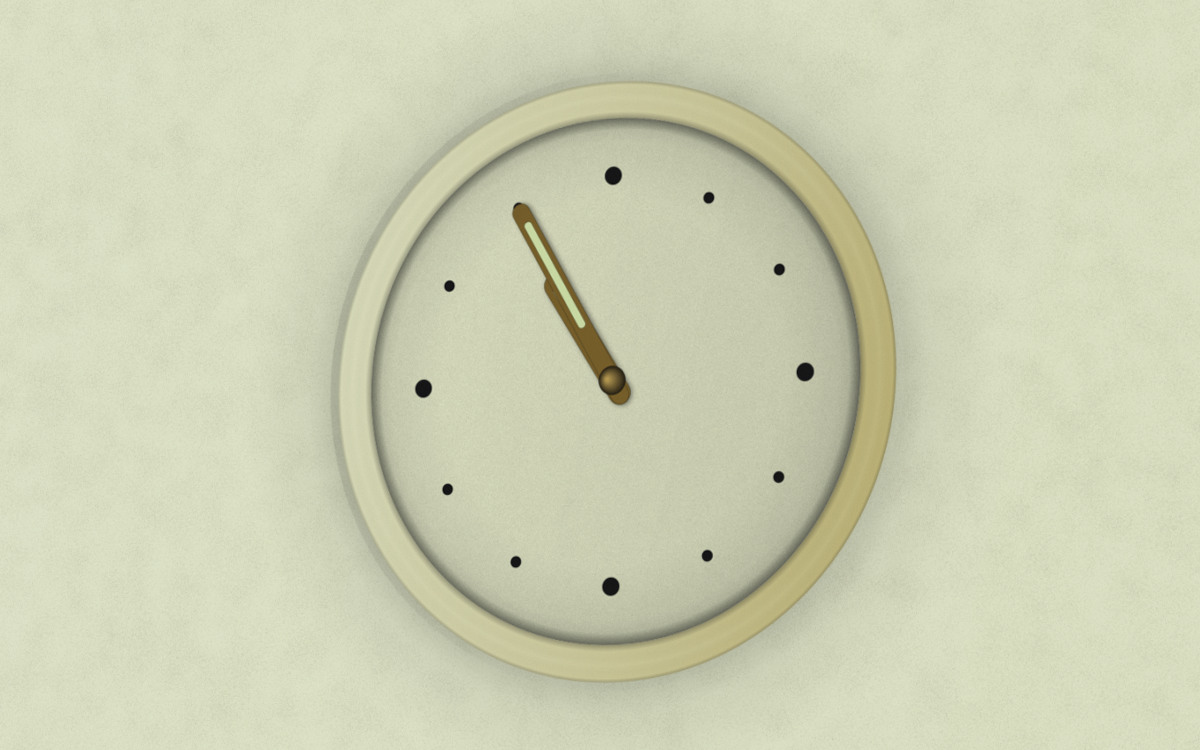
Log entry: 10h55
